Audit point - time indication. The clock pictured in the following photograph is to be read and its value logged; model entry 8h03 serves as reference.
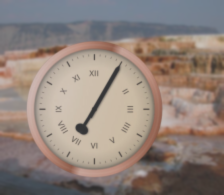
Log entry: 7h05
